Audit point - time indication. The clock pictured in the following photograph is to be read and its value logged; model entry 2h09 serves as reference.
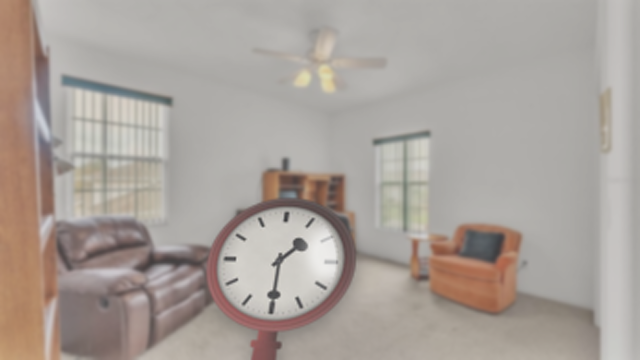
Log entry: 1h30
